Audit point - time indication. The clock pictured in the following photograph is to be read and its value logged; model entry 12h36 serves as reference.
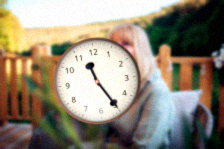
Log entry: 11h25
